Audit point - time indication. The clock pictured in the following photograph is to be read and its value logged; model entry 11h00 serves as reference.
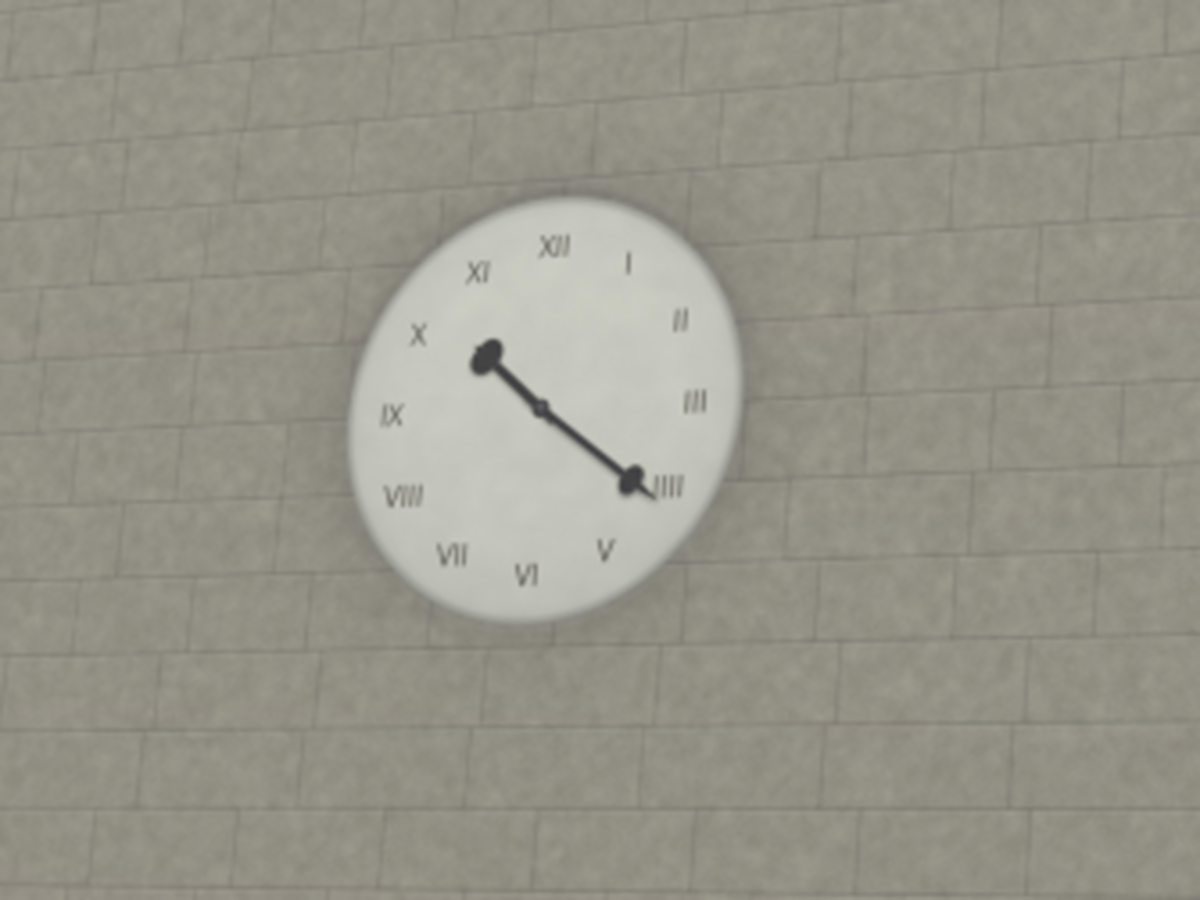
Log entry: 10h21
